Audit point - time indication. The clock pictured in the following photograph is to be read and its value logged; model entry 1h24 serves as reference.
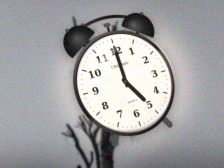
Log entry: 5h00
